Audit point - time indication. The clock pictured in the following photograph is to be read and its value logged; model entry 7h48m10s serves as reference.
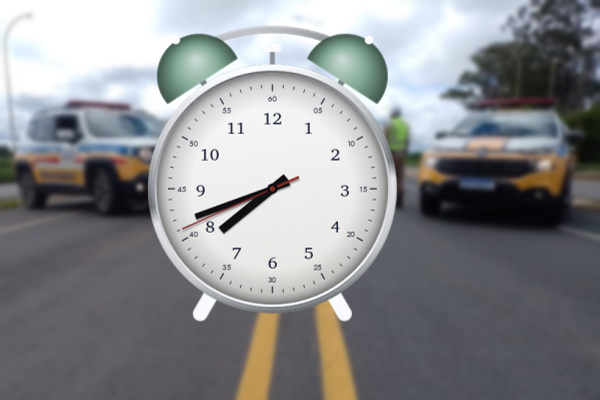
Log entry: 7h41m41s
